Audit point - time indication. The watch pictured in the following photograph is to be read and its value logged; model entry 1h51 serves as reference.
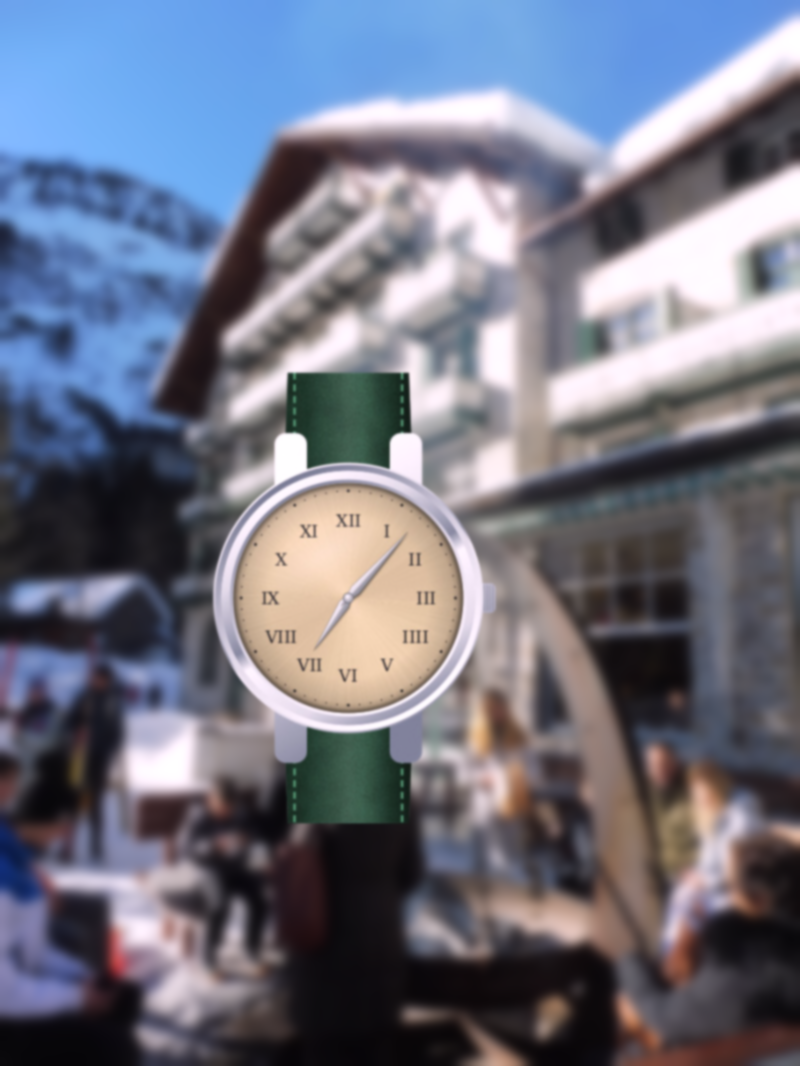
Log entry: 7h07
